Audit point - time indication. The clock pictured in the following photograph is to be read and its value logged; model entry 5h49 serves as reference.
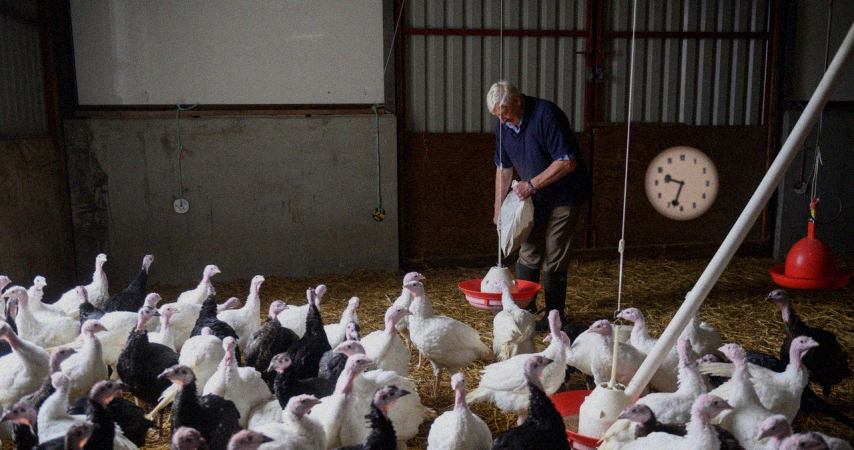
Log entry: 9h33
